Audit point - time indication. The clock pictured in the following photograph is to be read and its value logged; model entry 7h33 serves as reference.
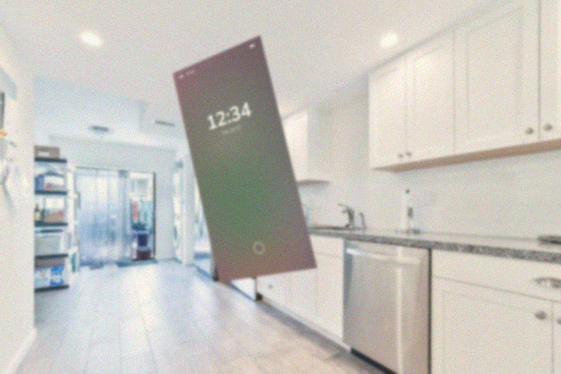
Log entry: 12h34
